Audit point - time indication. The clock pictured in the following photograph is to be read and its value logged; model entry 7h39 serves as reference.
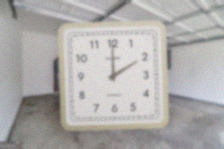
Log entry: 2h00
